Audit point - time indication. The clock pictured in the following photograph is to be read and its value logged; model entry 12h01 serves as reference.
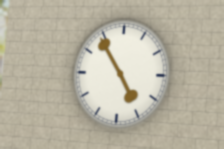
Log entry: 4h54
